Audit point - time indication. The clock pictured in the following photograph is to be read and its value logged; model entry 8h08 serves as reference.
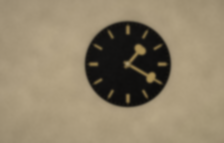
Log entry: 1h20
